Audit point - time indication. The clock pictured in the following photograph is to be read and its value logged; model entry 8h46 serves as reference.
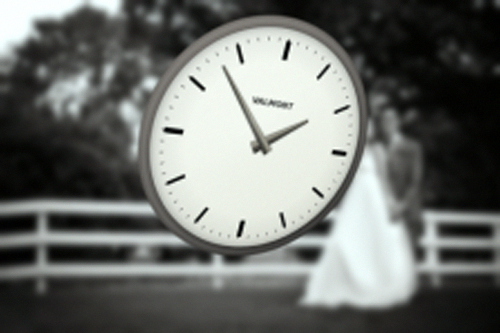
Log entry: 1h53
